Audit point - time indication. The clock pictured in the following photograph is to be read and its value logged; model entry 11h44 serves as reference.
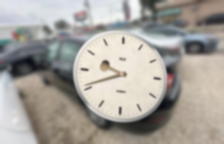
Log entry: 9h41
